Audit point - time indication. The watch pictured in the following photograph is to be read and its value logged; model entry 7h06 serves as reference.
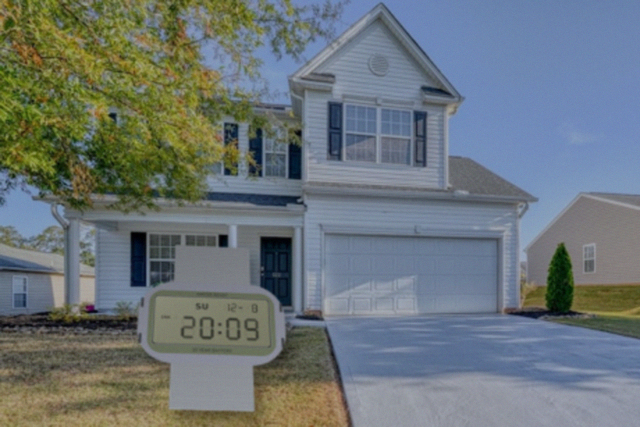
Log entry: 20h09
